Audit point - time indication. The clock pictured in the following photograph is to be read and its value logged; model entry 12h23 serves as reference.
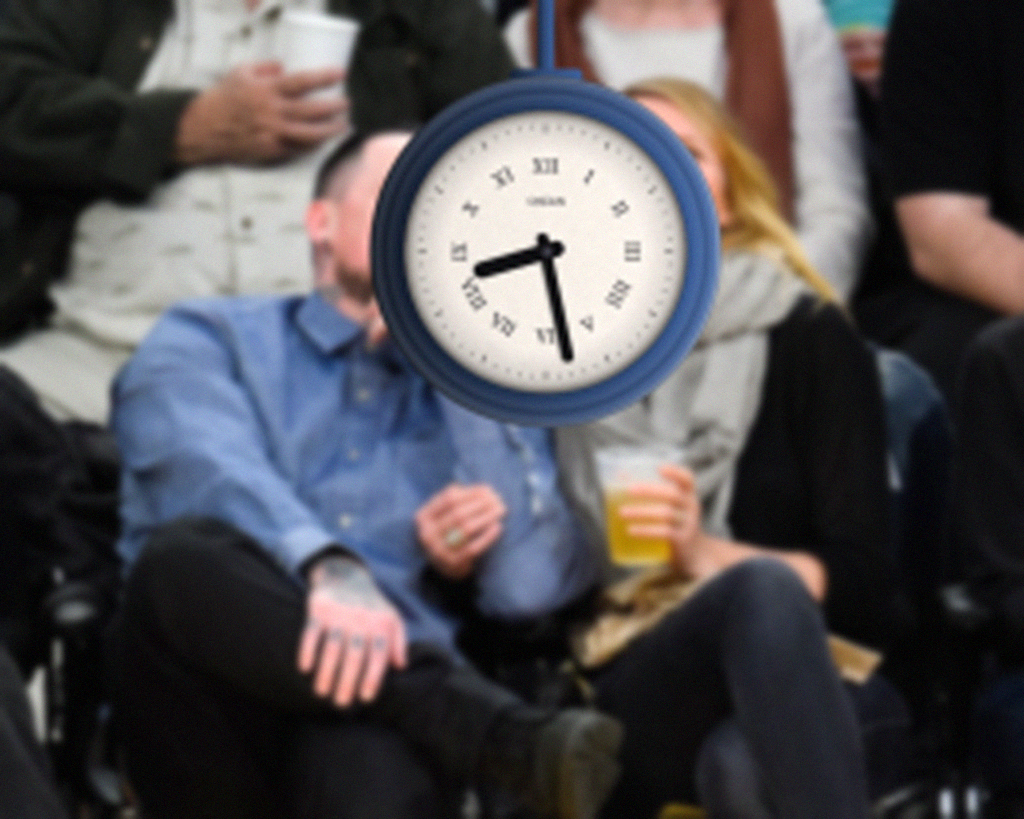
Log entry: 8h28
